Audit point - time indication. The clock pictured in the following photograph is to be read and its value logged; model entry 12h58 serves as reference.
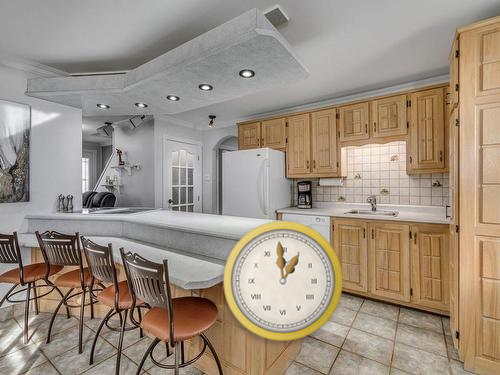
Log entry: 12h59
